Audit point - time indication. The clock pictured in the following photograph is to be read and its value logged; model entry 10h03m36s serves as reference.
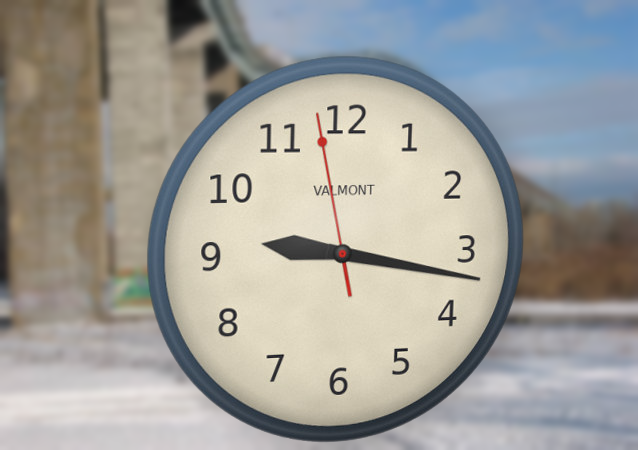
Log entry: 9h16m58s
